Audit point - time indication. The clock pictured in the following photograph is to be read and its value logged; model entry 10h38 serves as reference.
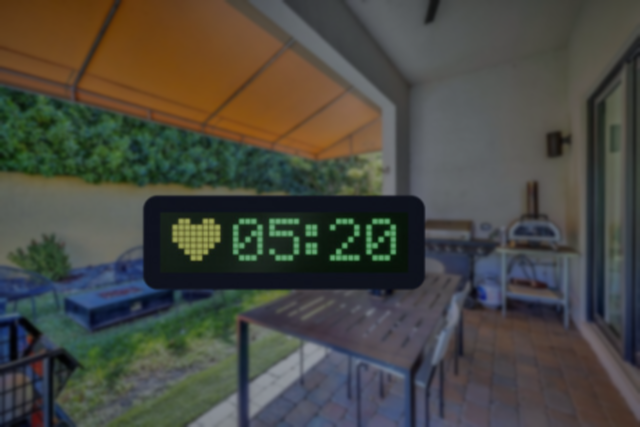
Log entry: 5h20
